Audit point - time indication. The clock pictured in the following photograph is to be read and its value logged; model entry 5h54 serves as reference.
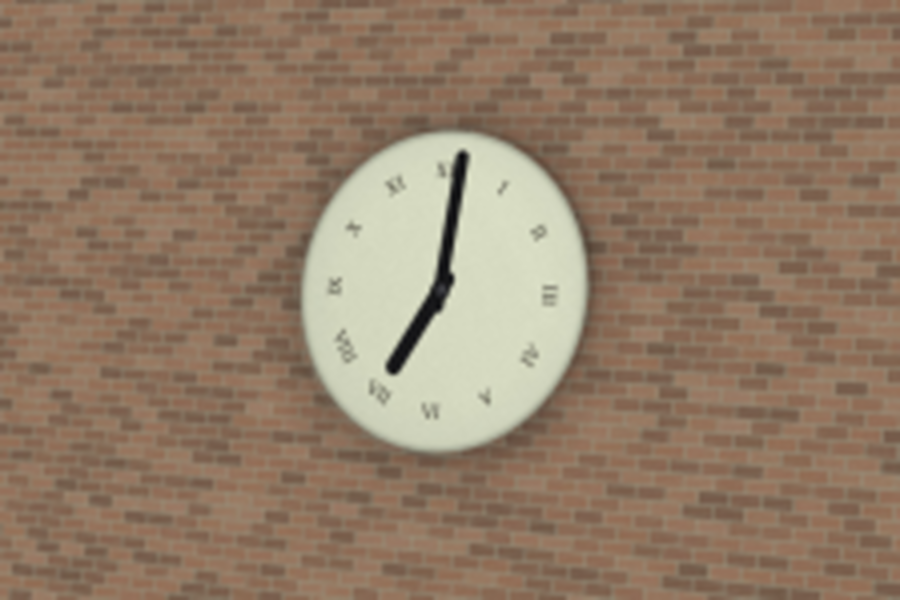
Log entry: 7h01
